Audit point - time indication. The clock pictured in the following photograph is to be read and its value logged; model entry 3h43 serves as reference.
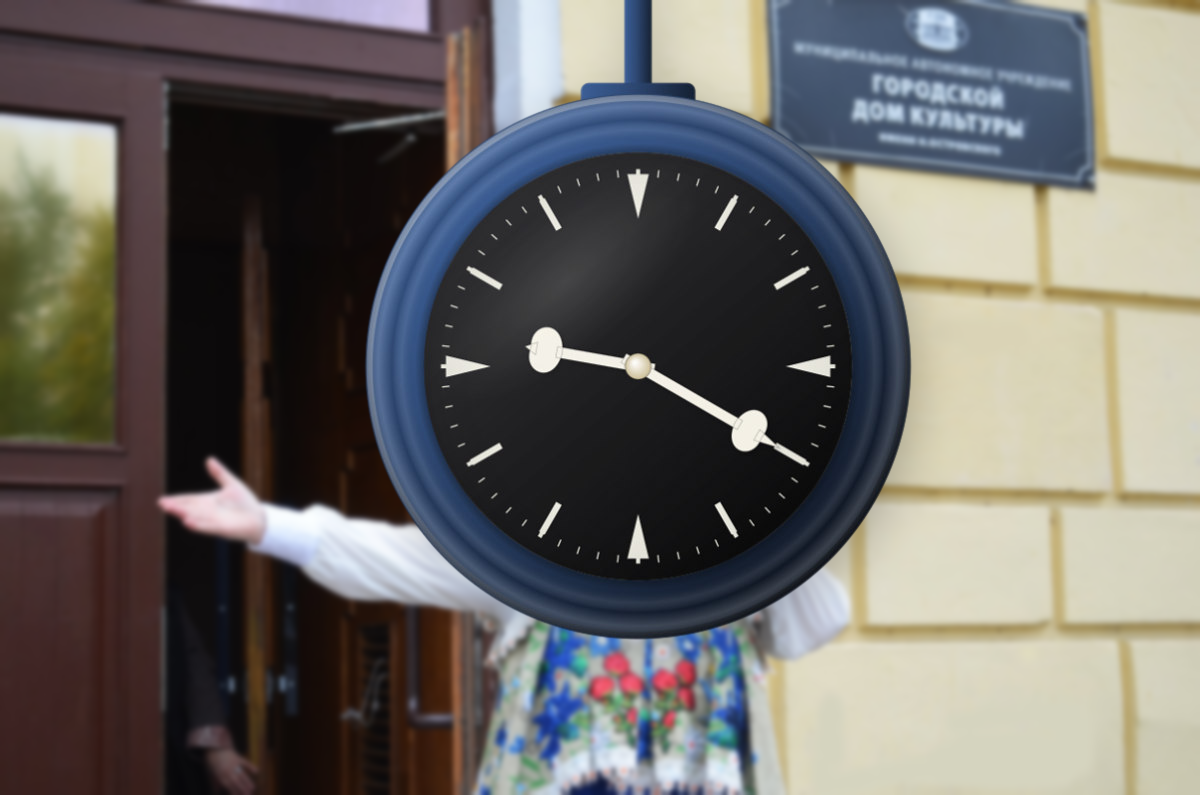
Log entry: 9h20
